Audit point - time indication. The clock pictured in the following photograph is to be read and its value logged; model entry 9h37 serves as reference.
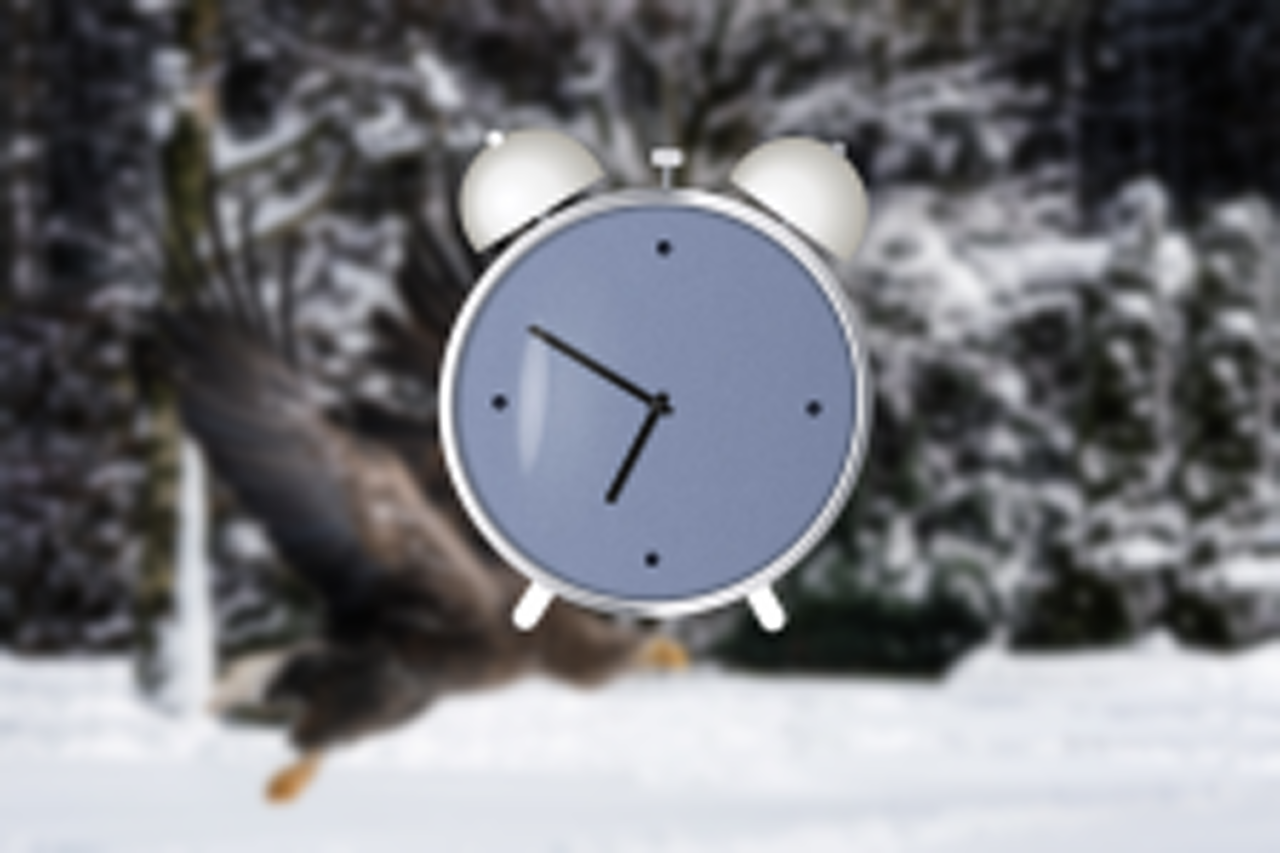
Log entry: 6h50
